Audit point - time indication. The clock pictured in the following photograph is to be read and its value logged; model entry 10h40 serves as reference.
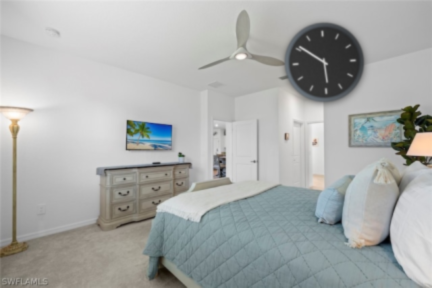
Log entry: 5h51
